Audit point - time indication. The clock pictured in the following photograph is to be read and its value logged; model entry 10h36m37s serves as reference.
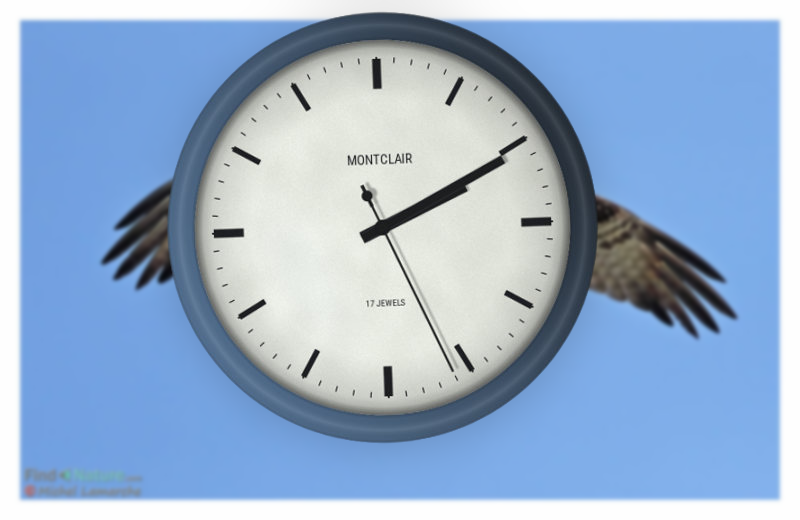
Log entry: 2h10m26s
